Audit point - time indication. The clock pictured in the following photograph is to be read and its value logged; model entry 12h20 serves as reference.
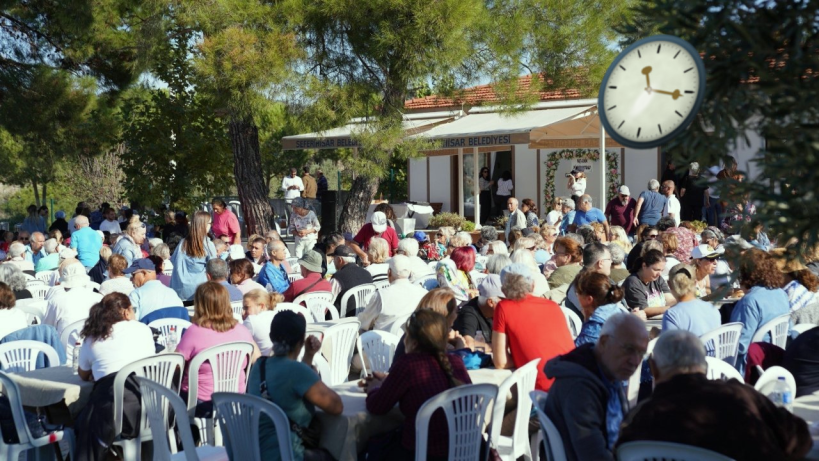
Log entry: 11h16
